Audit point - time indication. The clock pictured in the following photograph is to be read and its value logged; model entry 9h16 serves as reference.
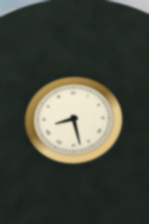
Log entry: 8h28
